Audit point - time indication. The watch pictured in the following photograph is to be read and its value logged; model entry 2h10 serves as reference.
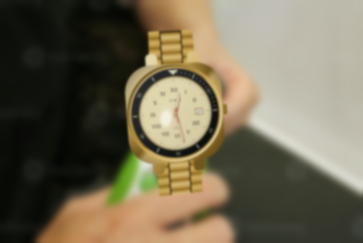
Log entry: 12h28
